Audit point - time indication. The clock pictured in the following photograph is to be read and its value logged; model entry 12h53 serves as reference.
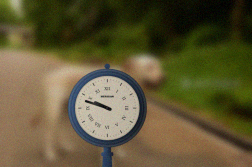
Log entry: 9h48
